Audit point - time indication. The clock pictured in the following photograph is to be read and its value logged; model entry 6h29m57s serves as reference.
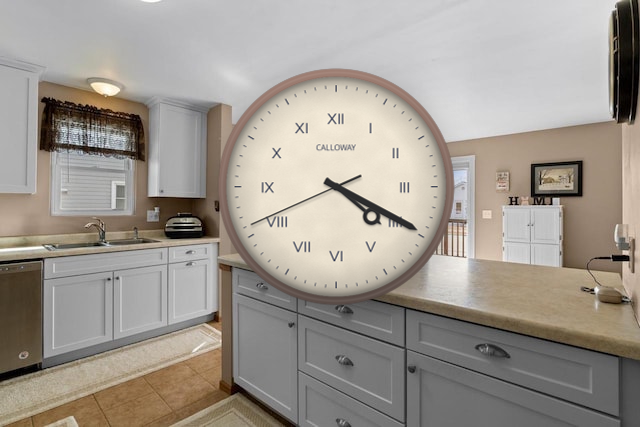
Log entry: 4h19m41s
